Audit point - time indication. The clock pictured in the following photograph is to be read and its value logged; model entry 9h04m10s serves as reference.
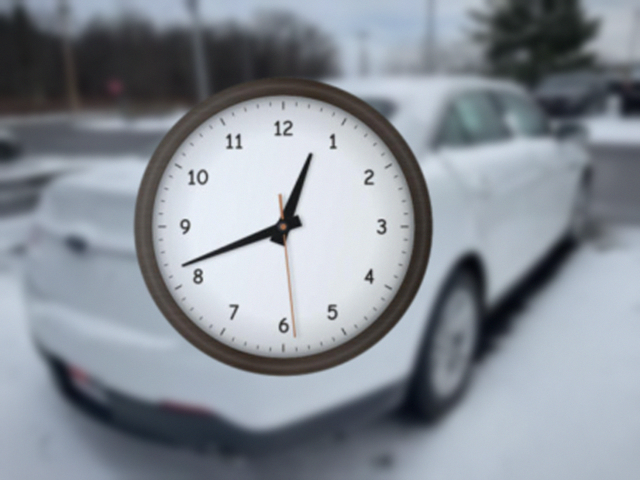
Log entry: 12h41m29s
